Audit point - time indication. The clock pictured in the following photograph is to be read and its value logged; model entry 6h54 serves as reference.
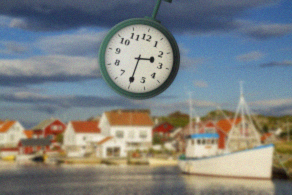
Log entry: 2h30
